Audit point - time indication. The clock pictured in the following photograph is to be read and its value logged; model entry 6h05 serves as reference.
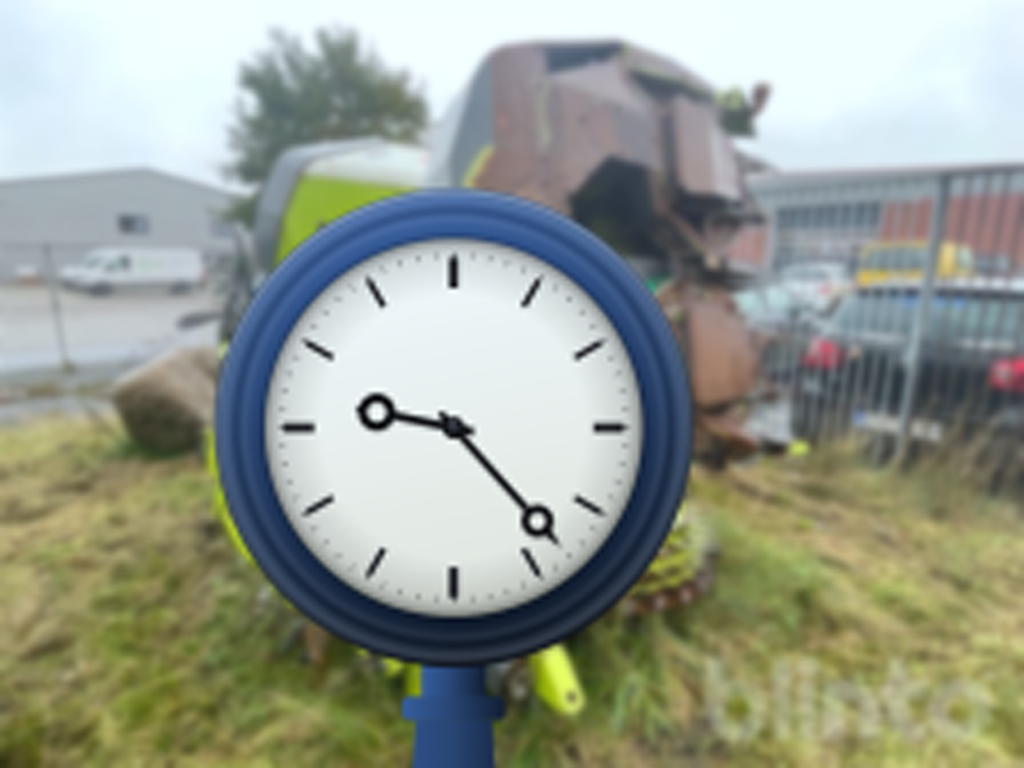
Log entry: 9h23
